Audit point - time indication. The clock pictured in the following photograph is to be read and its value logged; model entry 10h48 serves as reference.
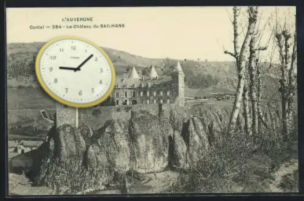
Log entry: 9h08
